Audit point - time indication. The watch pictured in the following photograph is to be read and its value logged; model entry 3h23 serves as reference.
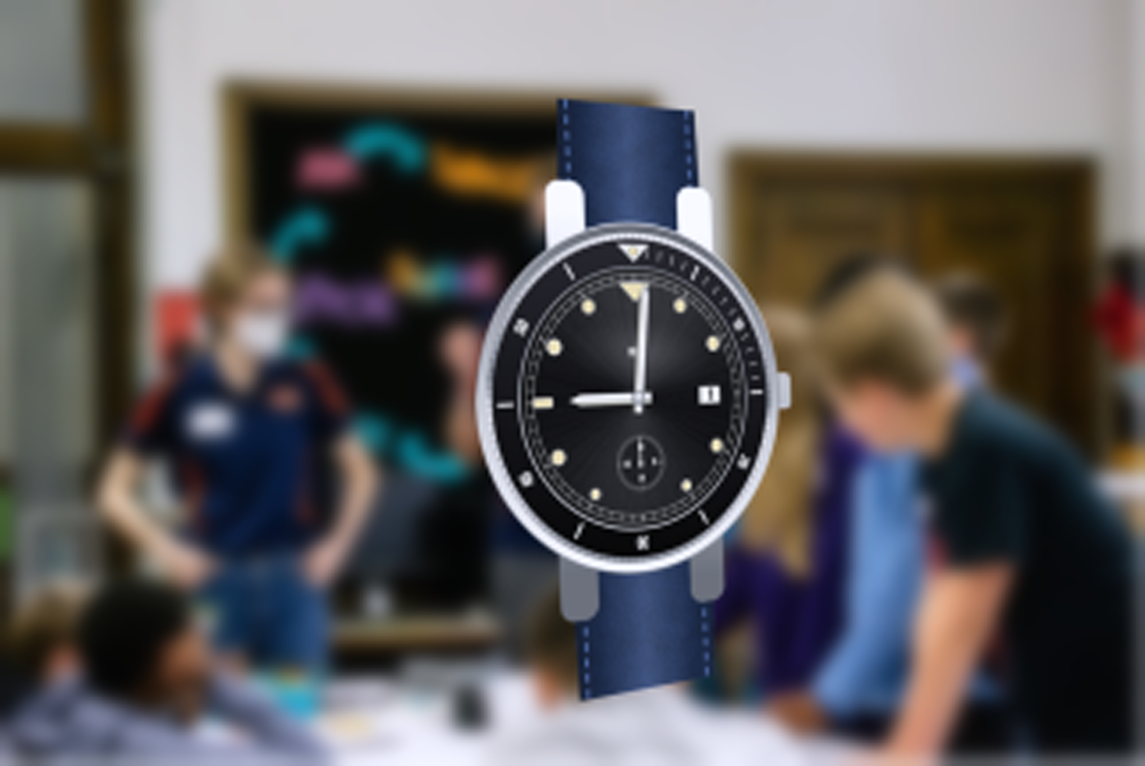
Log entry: 9h01
